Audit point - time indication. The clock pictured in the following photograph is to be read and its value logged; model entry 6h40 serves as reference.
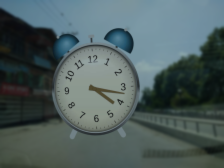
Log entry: 4h17
